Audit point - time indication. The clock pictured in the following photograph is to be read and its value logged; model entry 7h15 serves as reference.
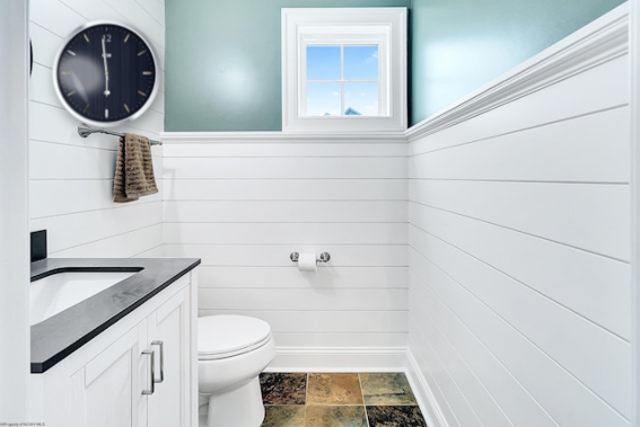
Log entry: 5h59
